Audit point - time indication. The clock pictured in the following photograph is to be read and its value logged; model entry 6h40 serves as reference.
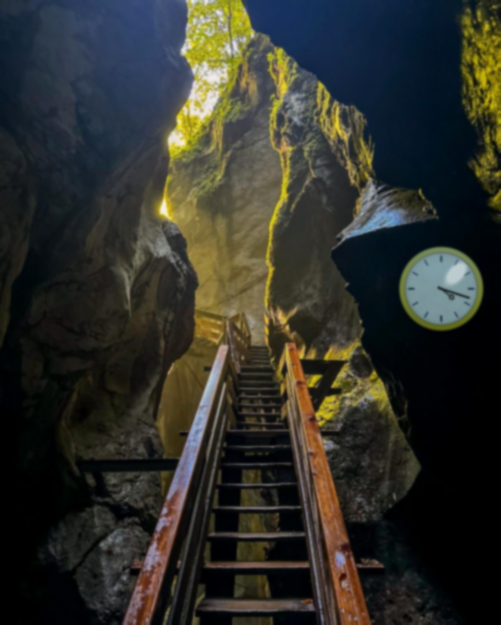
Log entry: 4h18
